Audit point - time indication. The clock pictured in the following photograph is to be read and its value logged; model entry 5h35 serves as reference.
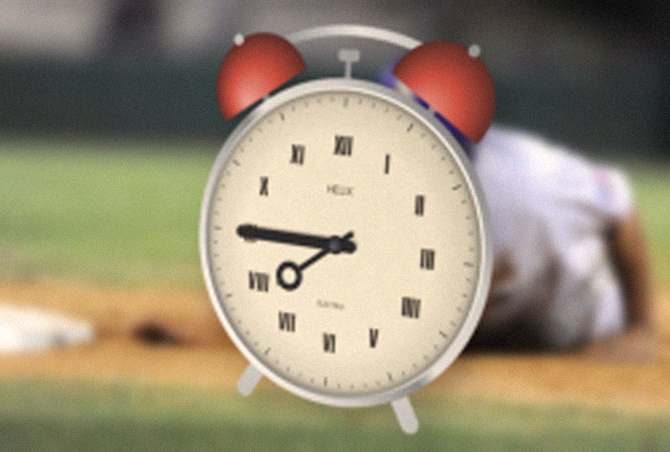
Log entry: 7h45
